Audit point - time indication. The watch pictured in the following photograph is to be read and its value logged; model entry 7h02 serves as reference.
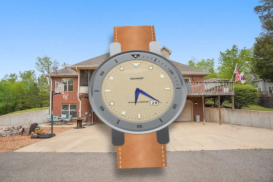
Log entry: 6h21
